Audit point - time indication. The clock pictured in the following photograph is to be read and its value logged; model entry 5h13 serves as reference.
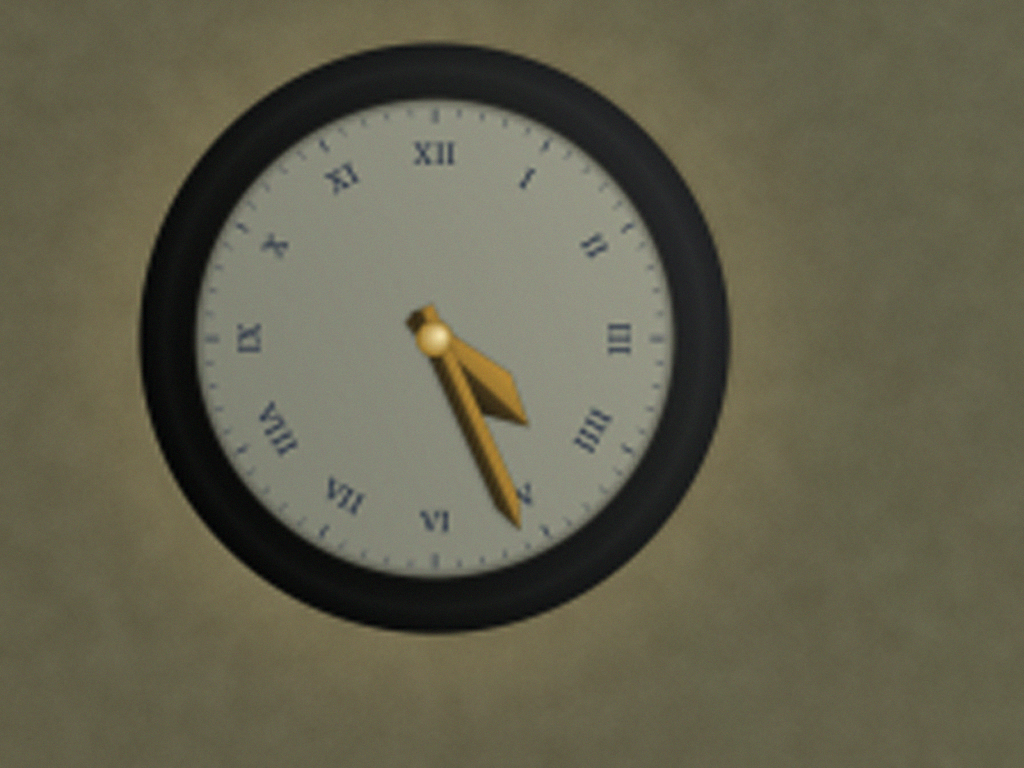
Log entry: 4h26
